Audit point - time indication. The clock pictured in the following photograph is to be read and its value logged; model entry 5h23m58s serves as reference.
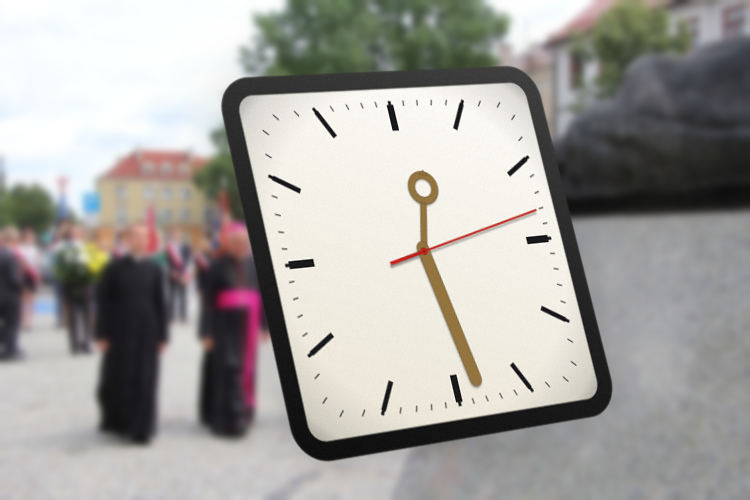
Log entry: 12h28m13s
